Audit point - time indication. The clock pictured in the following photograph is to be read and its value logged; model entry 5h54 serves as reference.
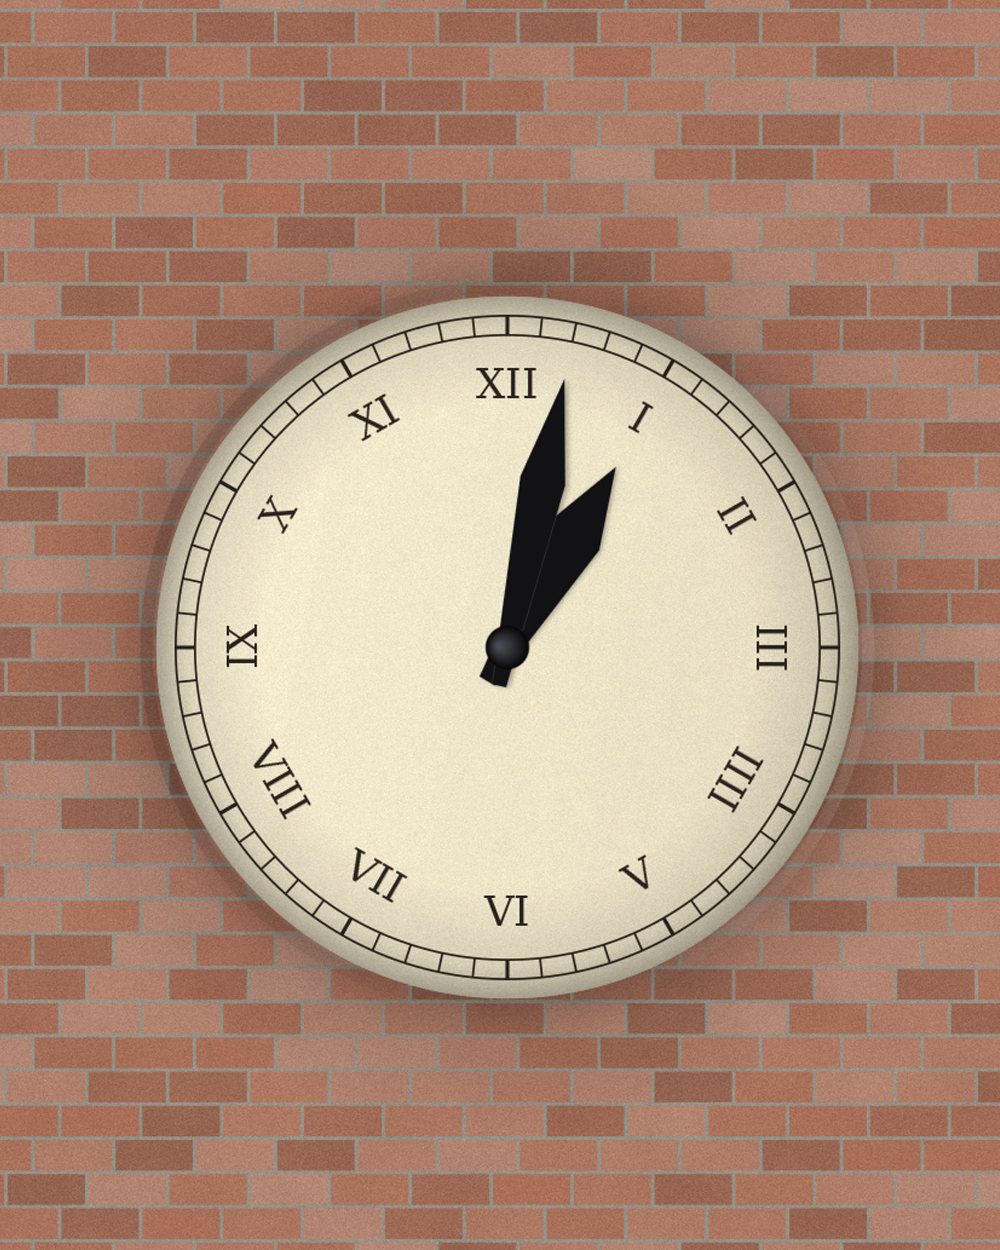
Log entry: 1h02
